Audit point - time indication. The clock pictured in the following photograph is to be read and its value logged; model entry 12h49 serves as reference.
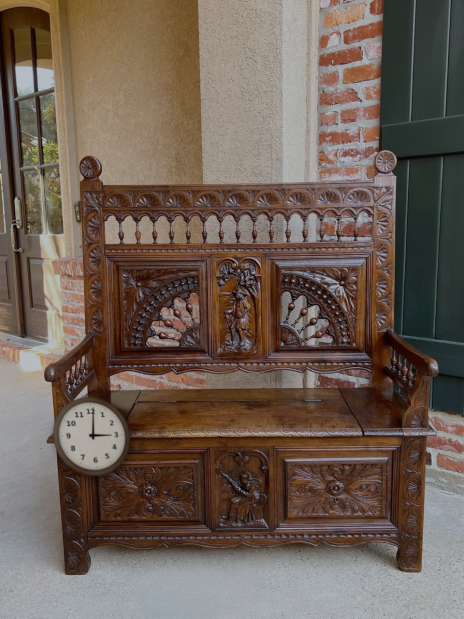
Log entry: 3h01
